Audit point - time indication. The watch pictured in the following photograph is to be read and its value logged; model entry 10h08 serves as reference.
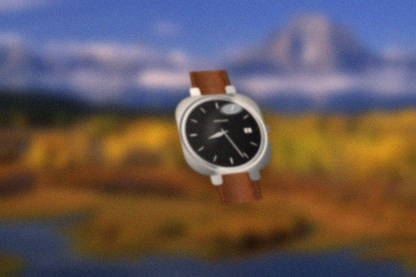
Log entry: 8h26
